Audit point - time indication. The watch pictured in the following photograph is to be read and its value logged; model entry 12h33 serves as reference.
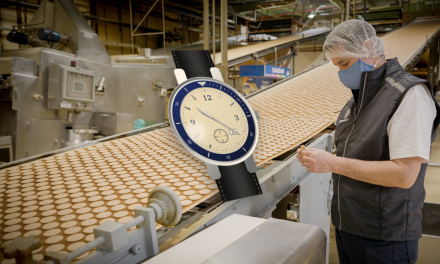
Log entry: 10h22
